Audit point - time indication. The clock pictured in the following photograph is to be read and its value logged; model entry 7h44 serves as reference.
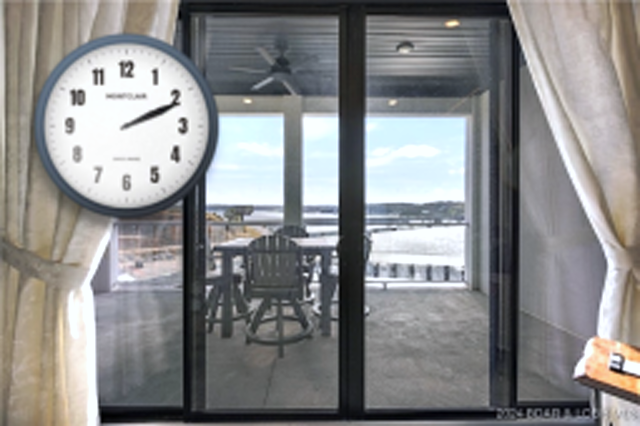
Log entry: 2h11
